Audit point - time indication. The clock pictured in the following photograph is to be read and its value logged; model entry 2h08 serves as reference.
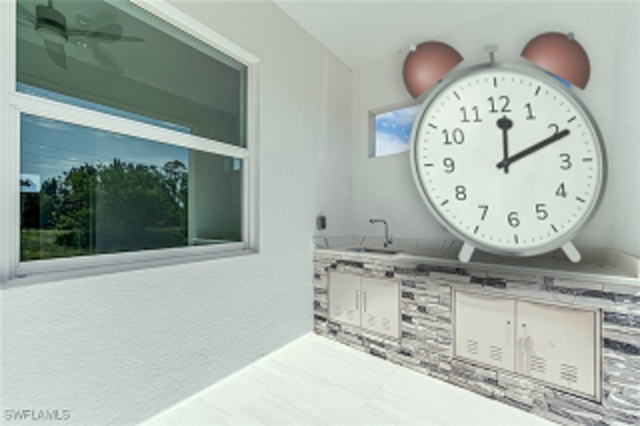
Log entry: 12h11
